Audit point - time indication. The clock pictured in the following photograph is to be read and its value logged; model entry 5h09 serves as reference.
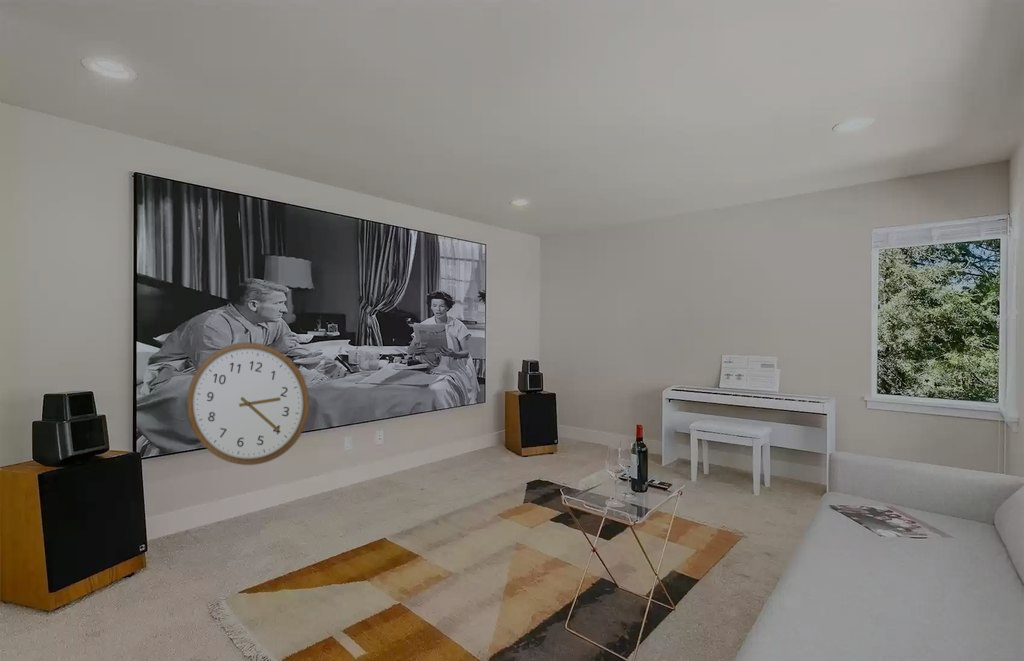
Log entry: 2h20
